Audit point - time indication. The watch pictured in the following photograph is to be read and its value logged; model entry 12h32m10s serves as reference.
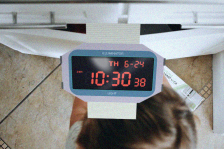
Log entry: 10h30m38s
